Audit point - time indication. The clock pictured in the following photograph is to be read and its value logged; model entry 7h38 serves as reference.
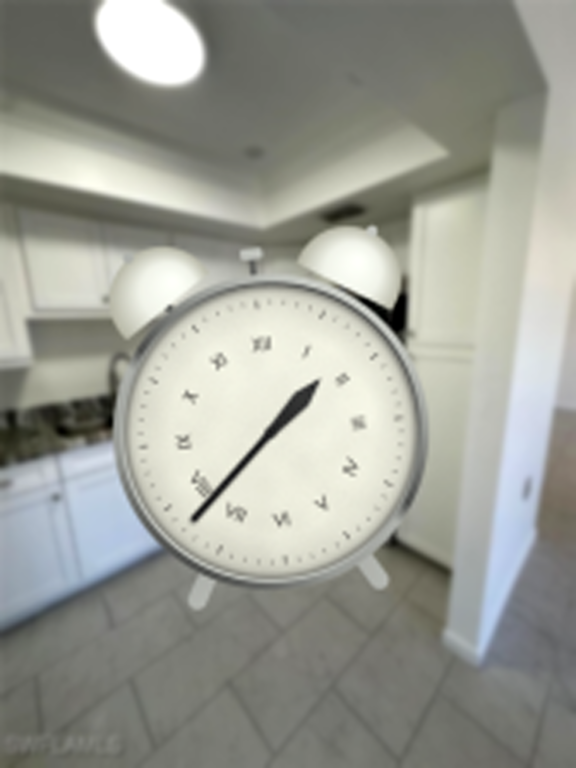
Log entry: 1h38
